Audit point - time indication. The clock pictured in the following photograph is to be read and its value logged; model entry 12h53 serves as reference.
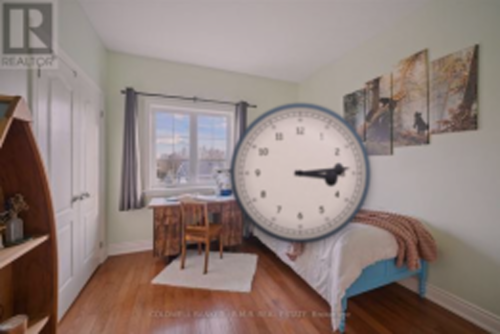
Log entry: 3h14
